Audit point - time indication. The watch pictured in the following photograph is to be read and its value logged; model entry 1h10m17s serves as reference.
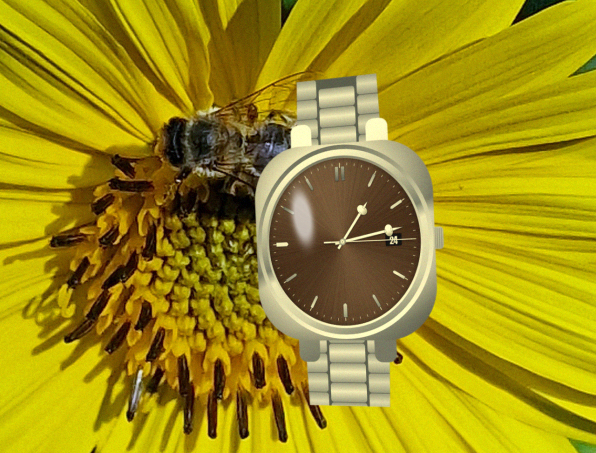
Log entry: 1h13m15s
